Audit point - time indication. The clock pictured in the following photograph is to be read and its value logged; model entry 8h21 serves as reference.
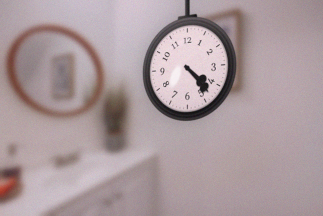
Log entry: 4h23
